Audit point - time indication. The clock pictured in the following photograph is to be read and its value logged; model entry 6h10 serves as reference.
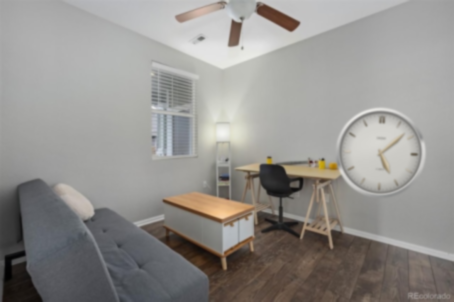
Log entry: 5h08
